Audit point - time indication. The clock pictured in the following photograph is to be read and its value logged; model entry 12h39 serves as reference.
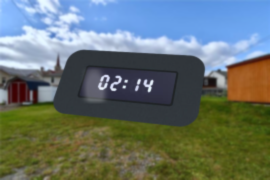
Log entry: 2h14
